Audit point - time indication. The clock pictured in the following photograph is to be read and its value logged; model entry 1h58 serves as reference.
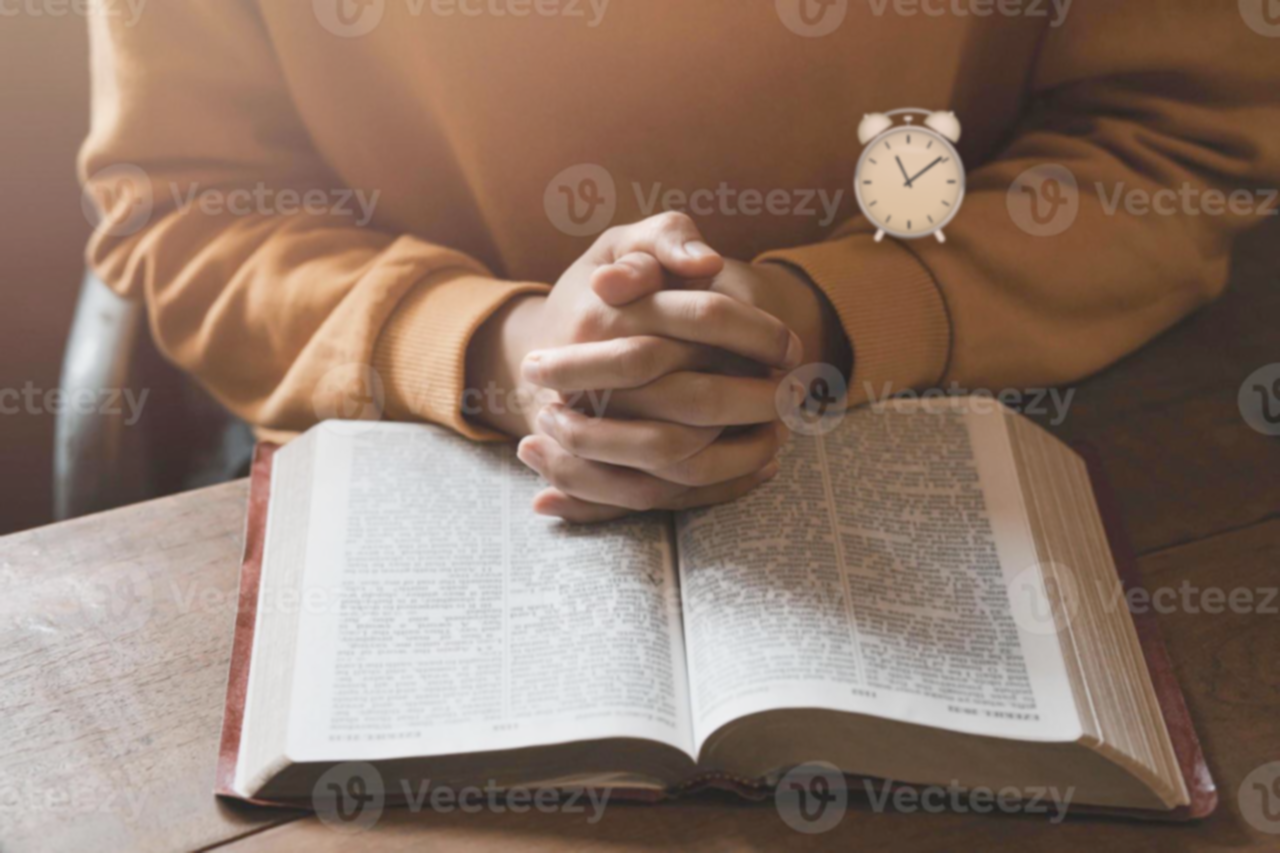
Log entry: 11h09
